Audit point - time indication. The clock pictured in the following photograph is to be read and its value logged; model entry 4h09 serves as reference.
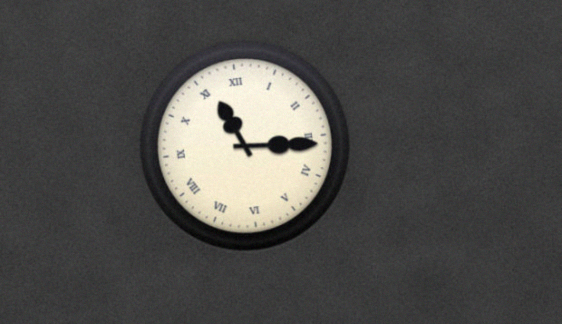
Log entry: 11h16
